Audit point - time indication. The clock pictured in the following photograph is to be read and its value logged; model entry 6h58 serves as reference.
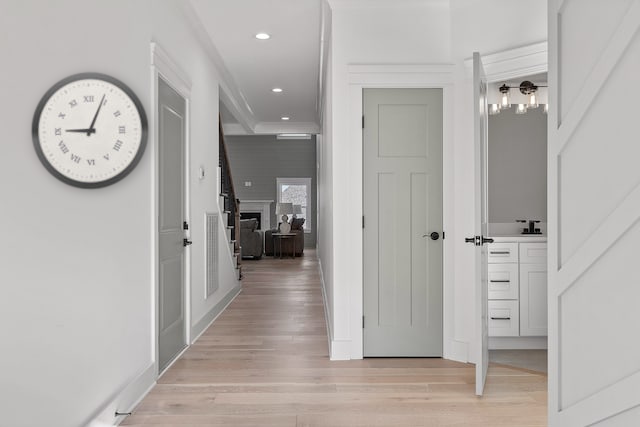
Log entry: 9h04
